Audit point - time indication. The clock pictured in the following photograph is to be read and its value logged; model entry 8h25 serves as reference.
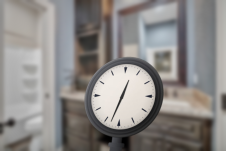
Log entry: 12h33
